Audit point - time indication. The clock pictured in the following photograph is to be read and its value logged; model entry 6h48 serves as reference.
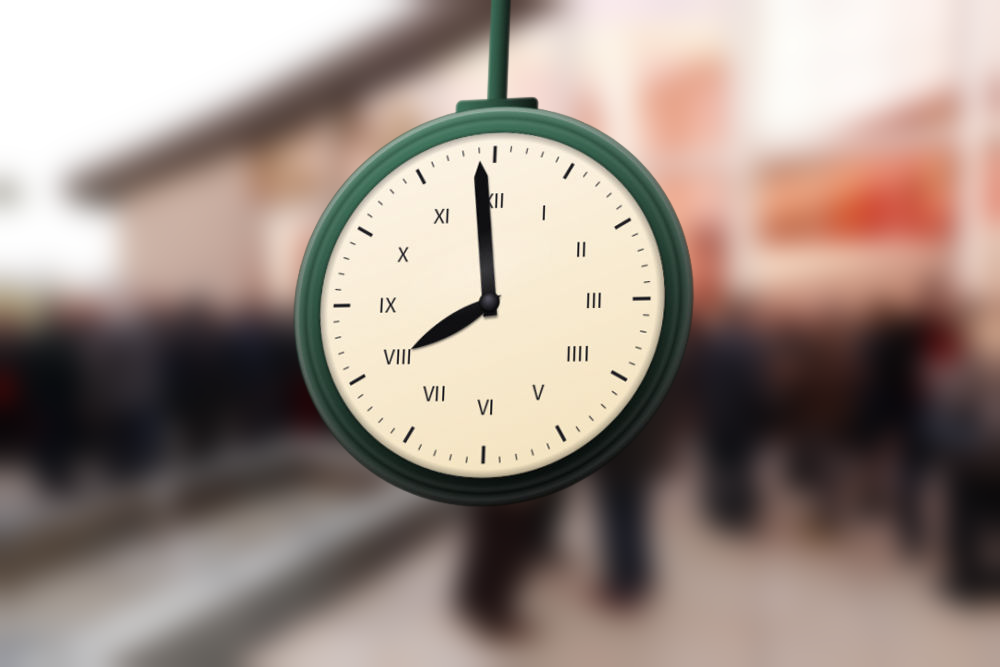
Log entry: 7h59
